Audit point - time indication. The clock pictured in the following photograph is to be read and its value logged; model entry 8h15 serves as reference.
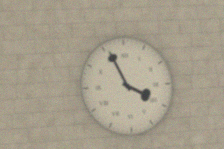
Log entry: 3h56
